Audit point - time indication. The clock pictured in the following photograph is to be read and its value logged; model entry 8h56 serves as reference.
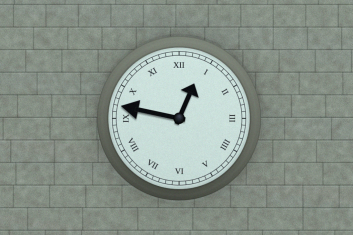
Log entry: 12h47
